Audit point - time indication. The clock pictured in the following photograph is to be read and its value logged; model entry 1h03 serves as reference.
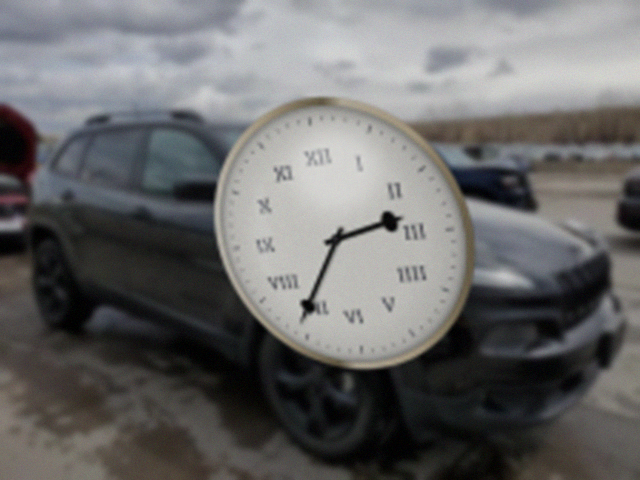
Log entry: 2h36
